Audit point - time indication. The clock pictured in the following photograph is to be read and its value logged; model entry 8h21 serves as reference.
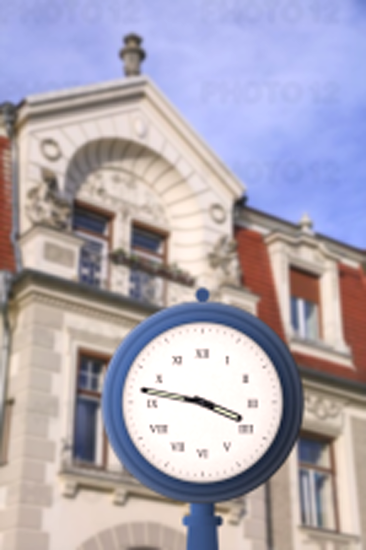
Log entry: 3h47
